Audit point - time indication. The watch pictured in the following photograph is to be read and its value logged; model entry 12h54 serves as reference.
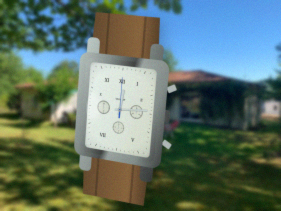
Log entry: 12h14
